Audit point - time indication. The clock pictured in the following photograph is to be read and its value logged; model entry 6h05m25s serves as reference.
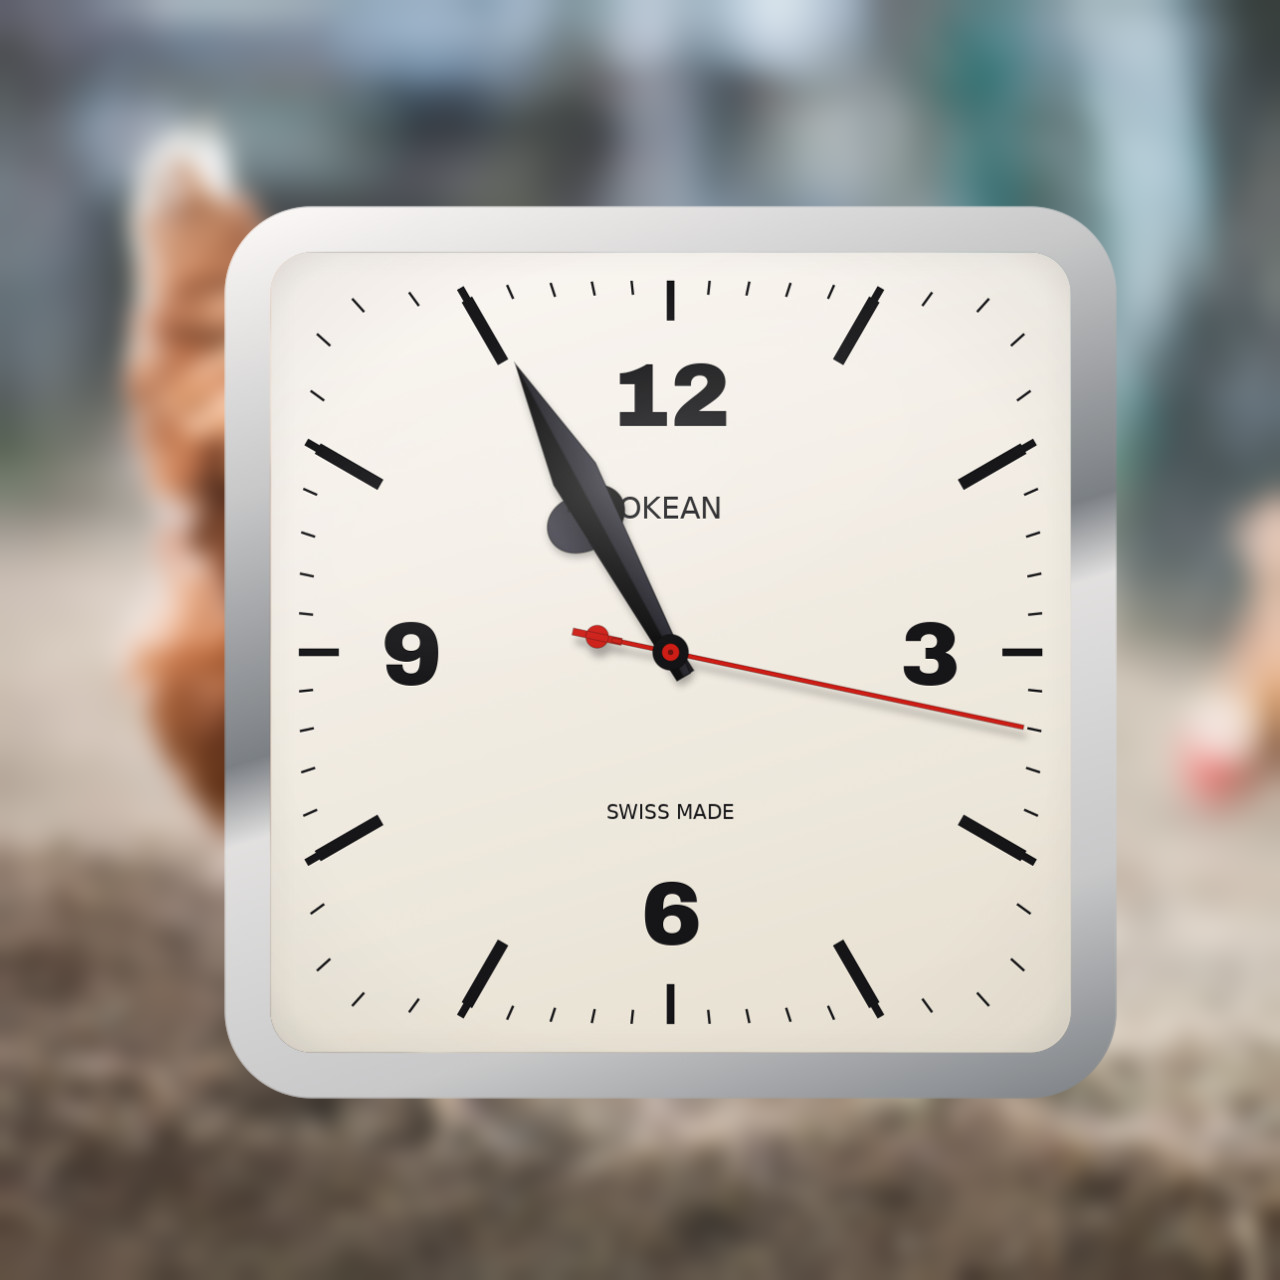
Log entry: 10h55m17s
